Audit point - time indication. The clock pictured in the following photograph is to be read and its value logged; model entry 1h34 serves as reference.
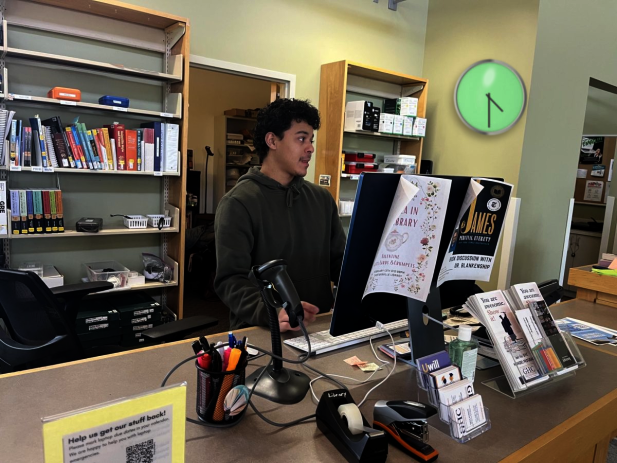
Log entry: 4h30
